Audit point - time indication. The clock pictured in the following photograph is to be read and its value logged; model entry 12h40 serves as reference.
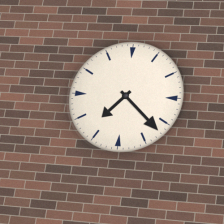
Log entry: 7h22
